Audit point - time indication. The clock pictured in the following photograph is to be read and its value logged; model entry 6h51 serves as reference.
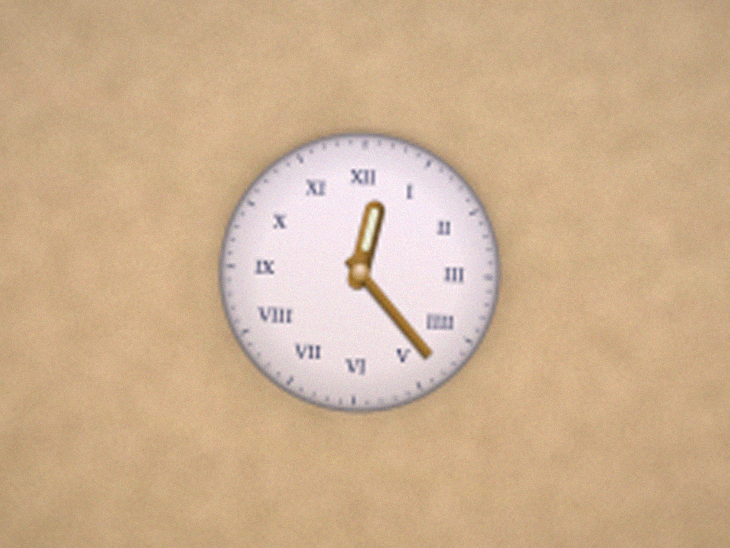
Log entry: 12h23
